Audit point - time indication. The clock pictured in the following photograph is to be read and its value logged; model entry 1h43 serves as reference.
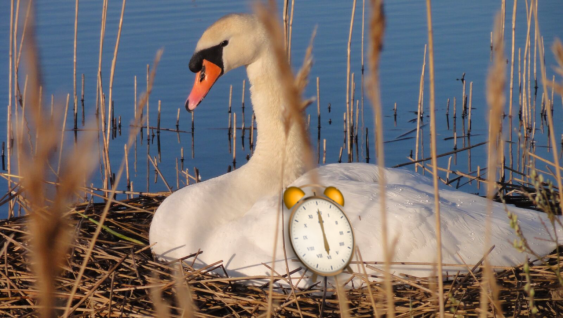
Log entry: 6h00
